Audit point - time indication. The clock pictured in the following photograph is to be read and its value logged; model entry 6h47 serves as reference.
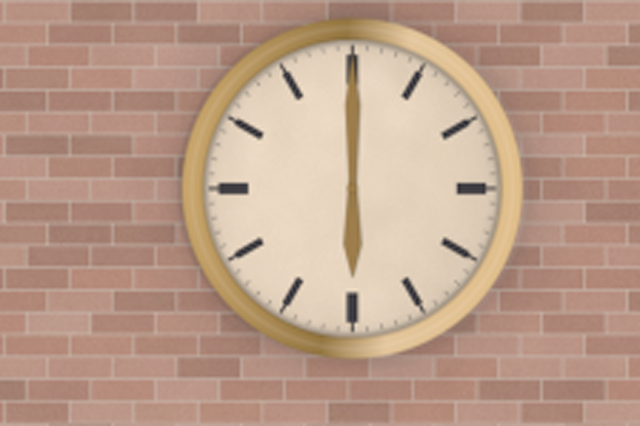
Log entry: 6h00
